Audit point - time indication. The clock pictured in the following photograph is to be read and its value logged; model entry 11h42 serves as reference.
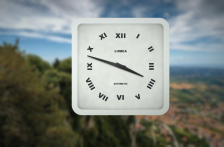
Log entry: 3h48
